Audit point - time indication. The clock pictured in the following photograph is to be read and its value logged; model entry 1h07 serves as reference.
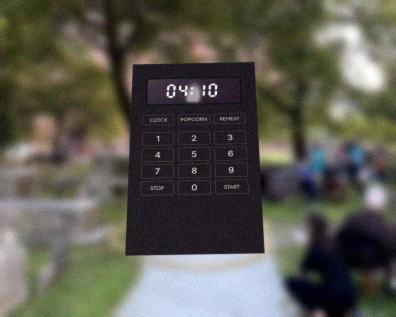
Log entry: 4h10
